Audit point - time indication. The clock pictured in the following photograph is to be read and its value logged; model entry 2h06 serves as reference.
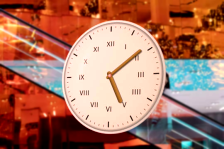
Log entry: 5h09
